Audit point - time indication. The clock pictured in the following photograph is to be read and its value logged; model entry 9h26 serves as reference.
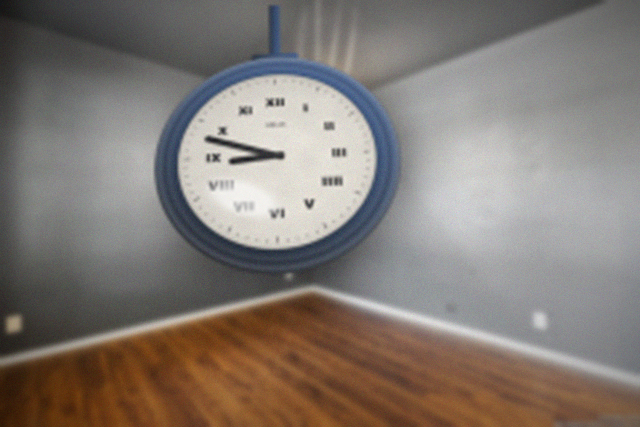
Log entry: 8h48
